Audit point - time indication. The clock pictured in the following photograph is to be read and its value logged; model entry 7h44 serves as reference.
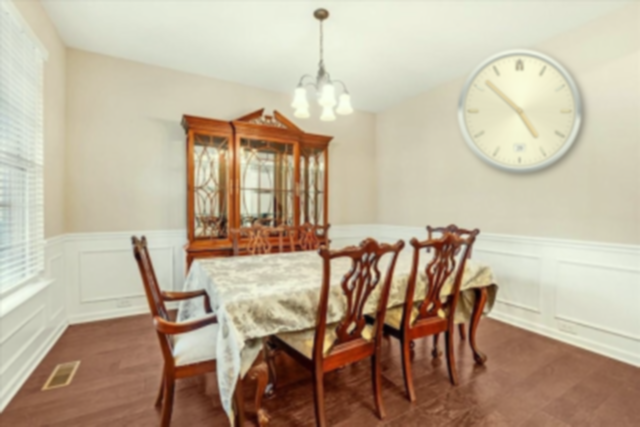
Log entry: 4h52
